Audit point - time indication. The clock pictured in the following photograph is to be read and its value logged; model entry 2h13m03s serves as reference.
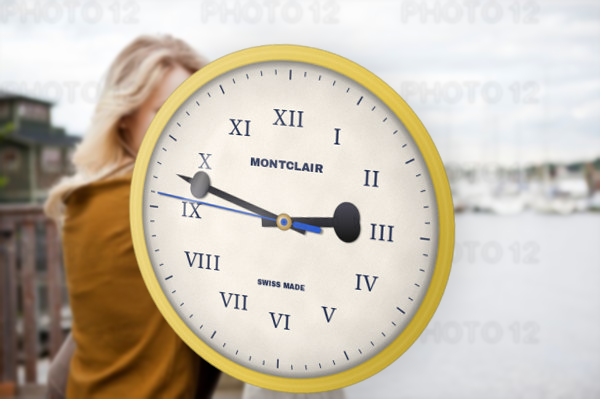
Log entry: 2h47m46s
